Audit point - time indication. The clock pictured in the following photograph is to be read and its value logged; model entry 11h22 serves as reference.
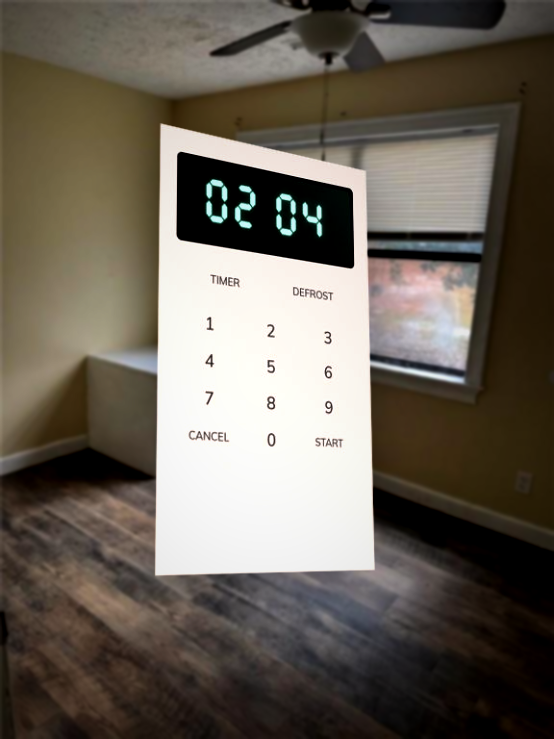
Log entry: 2h04
